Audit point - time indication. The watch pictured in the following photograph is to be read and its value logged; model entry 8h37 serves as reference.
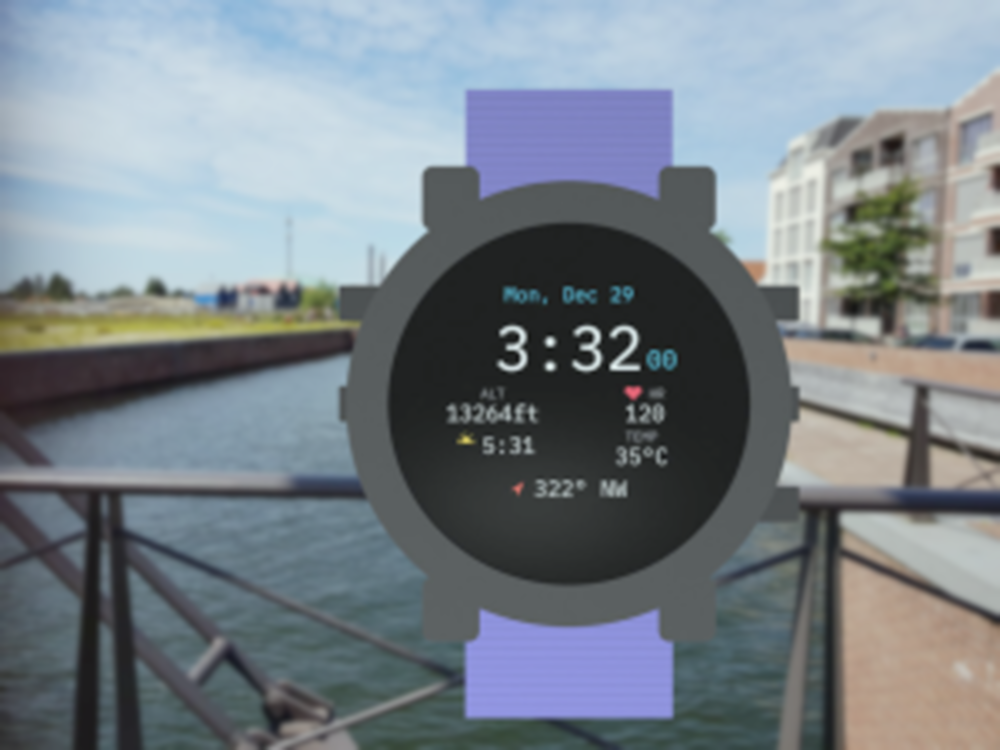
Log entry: 3h32
